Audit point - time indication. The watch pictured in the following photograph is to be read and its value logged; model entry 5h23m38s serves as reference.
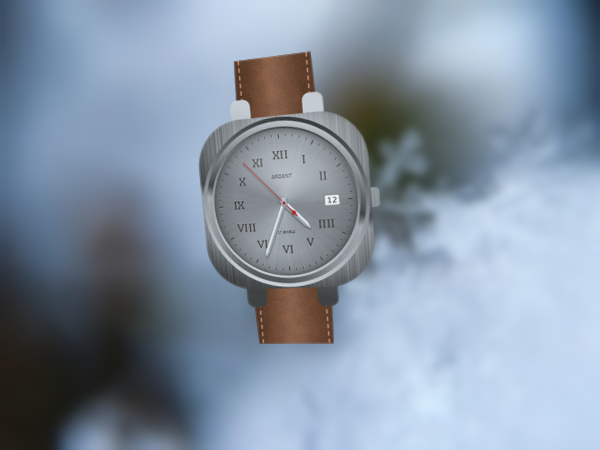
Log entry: 4h33m53s
